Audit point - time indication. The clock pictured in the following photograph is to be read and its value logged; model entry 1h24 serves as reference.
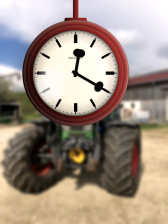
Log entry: 12h20
